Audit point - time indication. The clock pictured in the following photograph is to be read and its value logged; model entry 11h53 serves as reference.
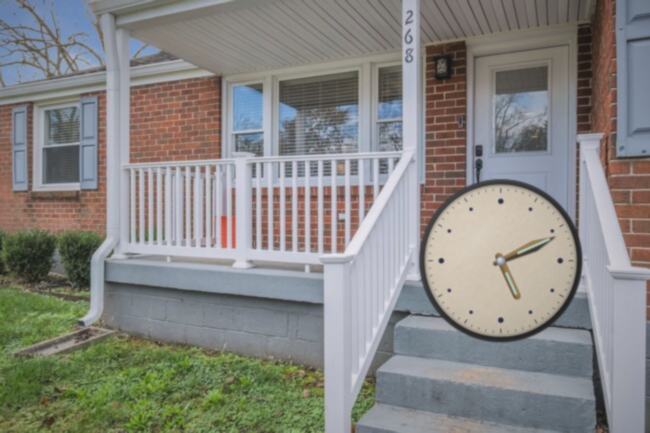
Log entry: 5h11
